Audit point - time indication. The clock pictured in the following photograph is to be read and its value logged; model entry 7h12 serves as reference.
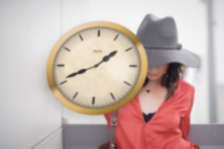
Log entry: 1h41
